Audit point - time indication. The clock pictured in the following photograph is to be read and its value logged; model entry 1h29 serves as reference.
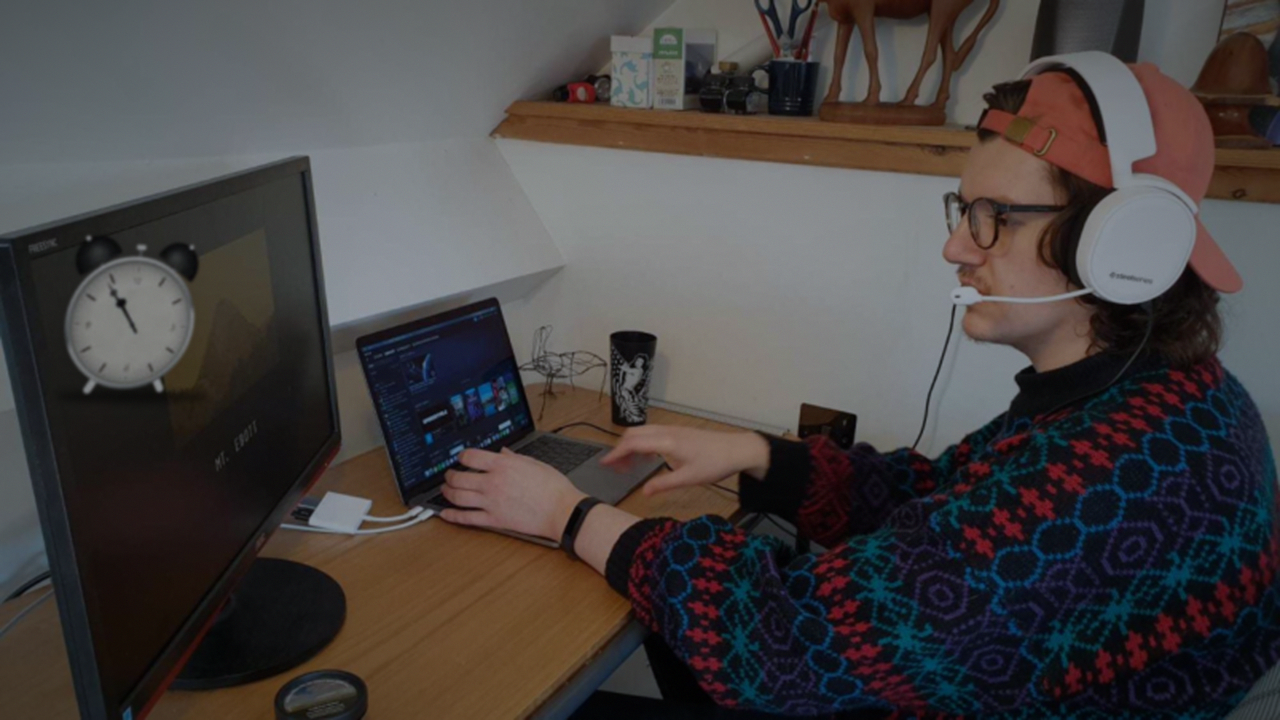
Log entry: 10h54
